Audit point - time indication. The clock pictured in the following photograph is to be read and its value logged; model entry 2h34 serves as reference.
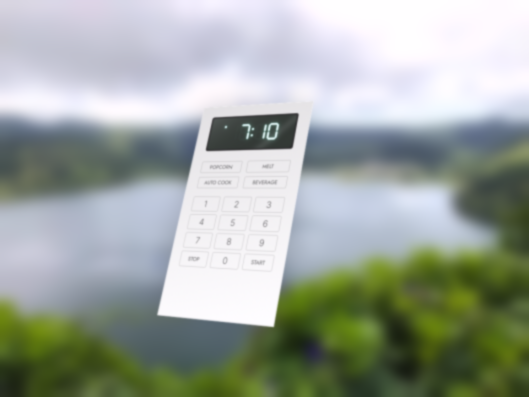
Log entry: 7h10
